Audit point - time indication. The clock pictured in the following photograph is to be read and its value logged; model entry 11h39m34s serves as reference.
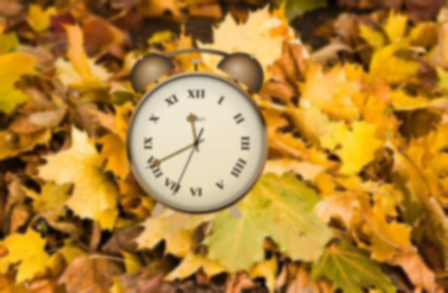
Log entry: 11h40m34s
